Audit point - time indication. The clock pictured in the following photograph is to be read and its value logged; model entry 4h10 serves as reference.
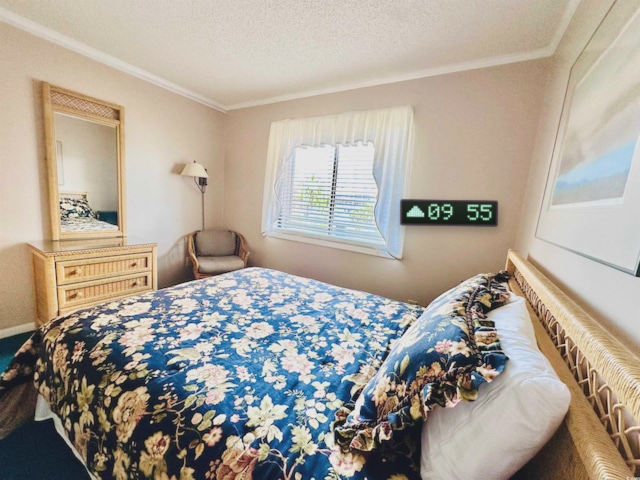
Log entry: 9h55
